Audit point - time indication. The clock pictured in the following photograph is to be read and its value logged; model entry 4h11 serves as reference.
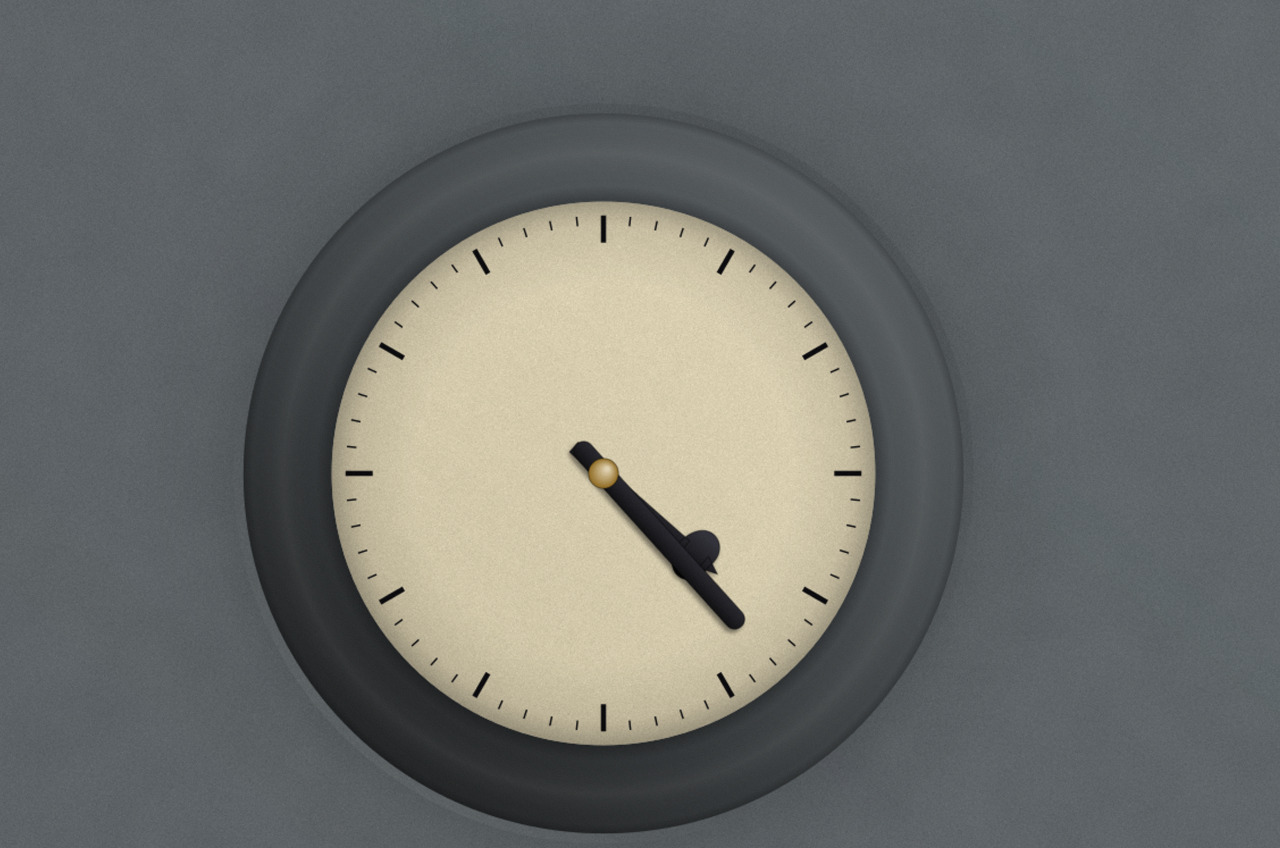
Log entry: 4h23
